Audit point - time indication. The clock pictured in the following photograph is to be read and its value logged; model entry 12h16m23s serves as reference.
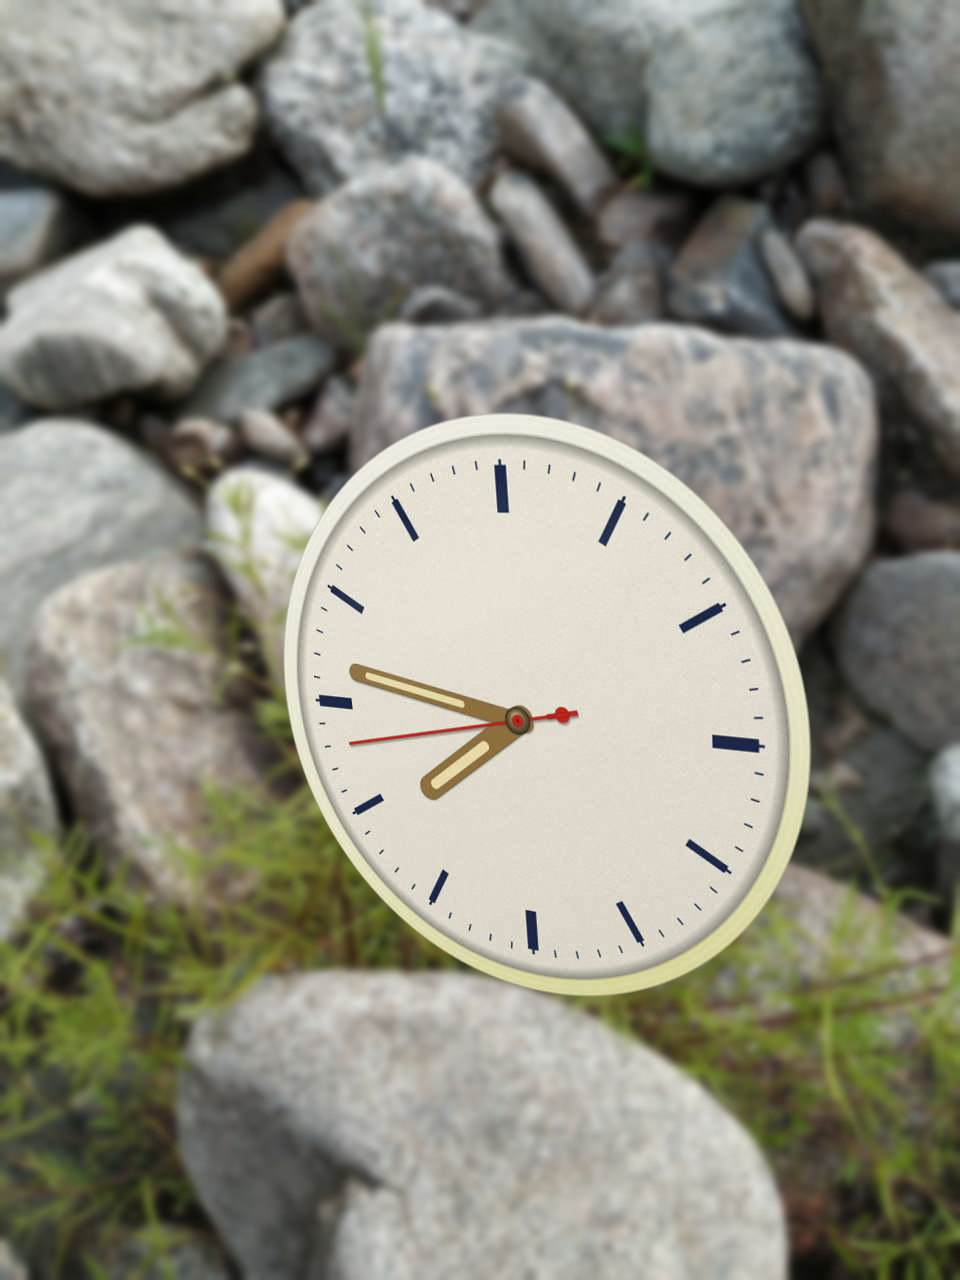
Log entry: 7h46m43s
